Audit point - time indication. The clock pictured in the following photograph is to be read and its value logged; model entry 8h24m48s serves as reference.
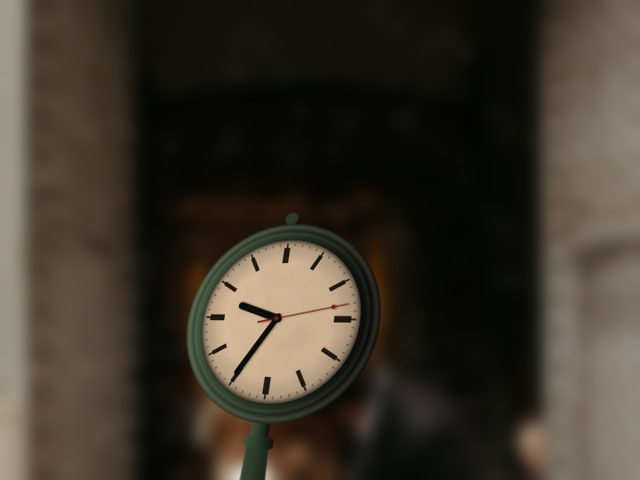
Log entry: 9h35m13s
